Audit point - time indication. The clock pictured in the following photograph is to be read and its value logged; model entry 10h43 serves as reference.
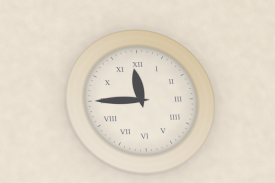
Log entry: 11h45
